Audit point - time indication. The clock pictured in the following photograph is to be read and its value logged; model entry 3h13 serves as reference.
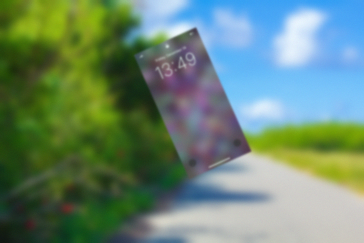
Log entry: 13h49
